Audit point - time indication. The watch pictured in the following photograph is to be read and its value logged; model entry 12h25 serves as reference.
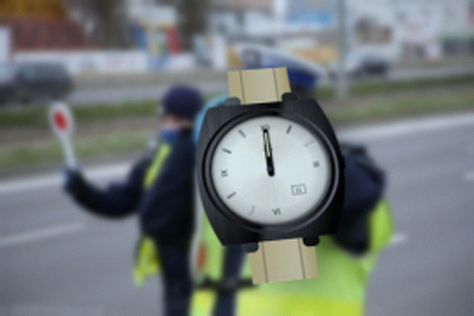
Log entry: 12h00
